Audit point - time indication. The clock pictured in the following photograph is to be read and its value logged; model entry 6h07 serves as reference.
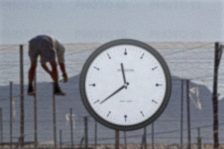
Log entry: 11h39
